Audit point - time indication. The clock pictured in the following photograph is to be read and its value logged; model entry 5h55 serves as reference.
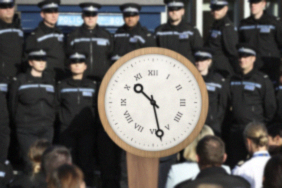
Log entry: 10h28
